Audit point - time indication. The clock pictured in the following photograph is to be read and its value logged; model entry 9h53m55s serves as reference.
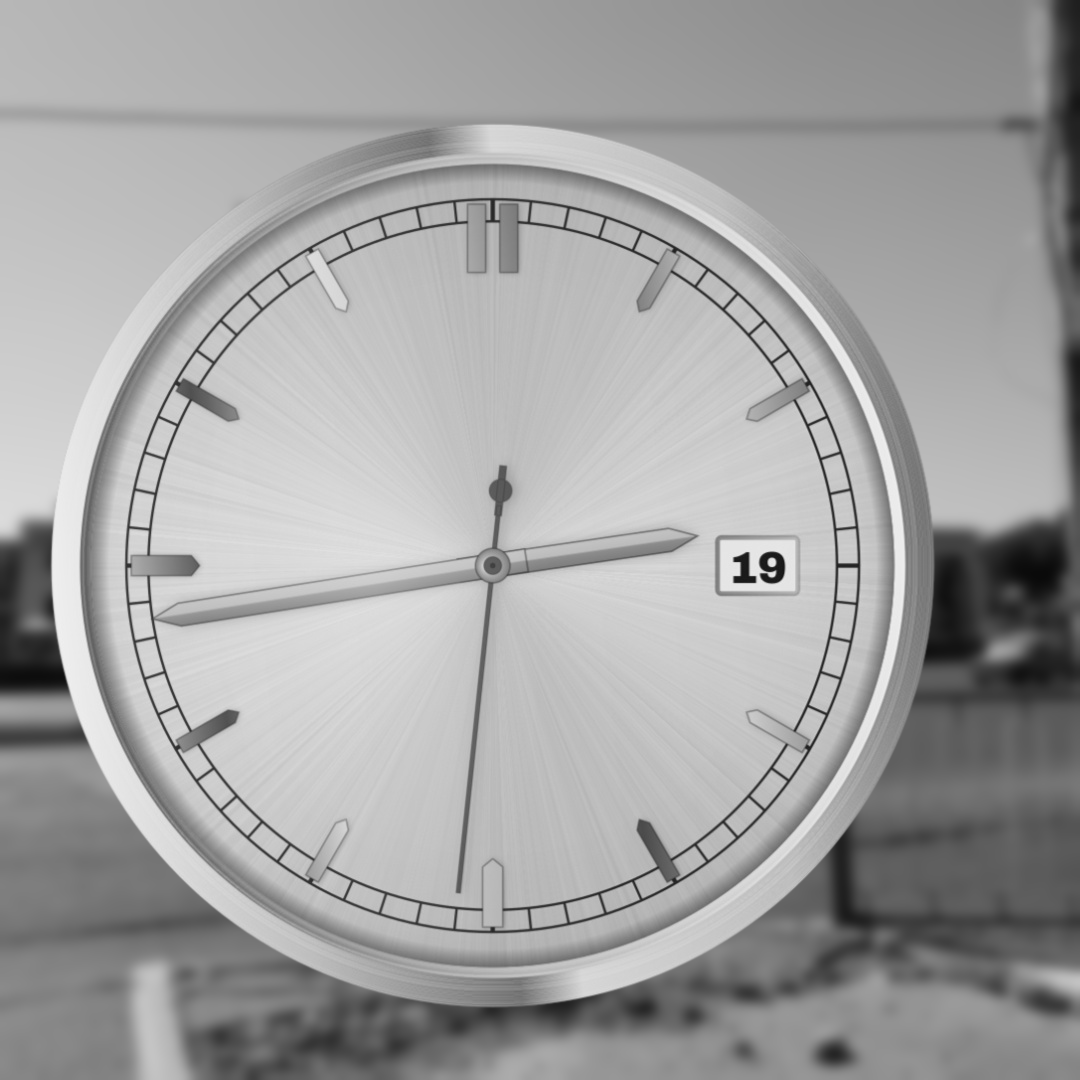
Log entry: 2h43m31s
